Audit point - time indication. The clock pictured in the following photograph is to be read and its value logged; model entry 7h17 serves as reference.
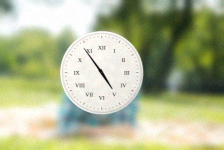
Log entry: 4h54
